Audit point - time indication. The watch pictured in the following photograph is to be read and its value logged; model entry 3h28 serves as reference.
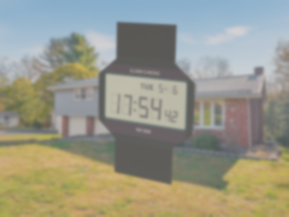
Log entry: 17h54
